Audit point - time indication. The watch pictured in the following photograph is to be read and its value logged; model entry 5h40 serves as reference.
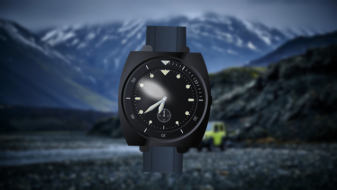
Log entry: 6h39
